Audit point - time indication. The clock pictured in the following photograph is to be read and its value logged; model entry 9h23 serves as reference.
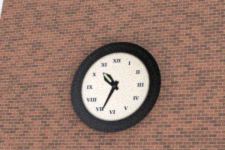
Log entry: 10h34
